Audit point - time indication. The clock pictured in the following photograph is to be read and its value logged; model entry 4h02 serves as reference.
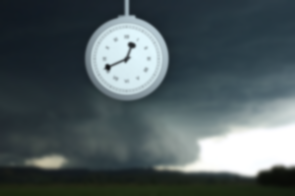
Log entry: 12h41
